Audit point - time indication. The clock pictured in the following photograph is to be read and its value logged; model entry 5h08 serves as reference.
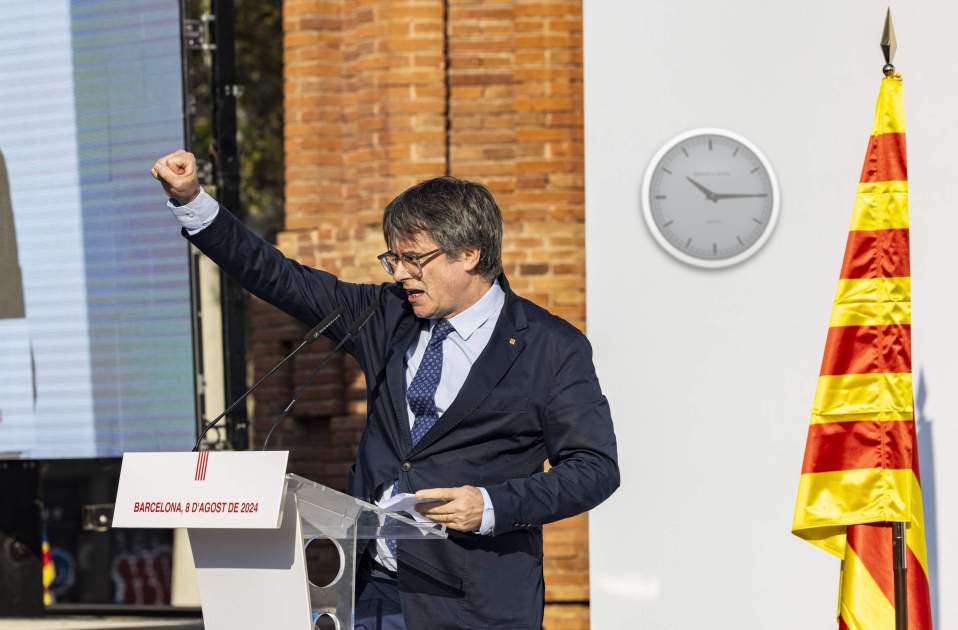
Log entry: 10h15
